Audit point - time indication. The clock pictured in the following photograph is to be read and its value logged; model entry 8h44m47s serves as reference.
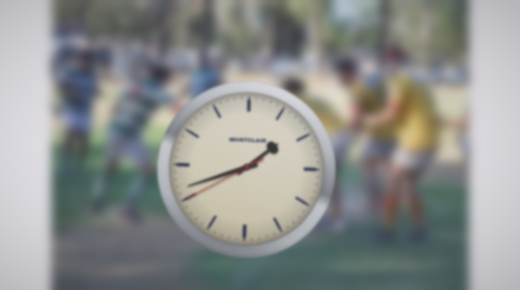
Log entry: 1h41m40s
